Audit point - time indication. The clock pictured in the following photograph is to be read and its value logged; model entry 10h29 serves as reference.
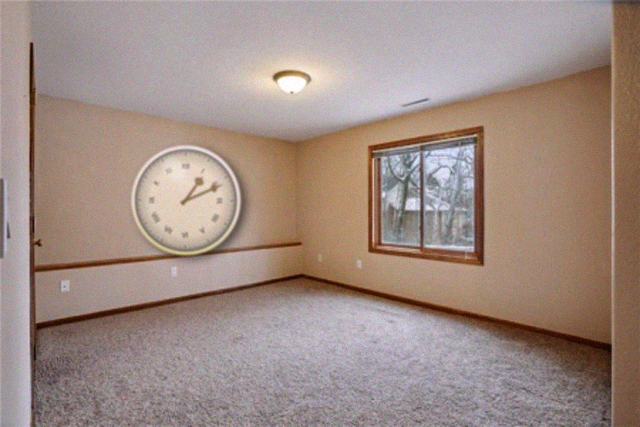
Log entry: 1h11
